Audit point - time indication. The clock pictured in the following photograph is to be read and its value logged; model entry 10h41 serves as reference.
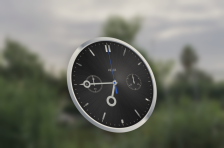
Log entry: 6h45
